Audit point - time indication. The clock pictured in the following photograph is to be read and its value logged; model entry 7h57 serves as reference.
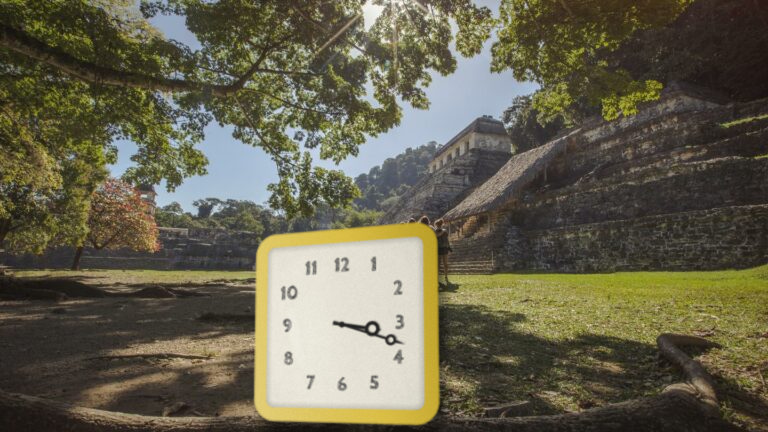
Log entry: 3h18
